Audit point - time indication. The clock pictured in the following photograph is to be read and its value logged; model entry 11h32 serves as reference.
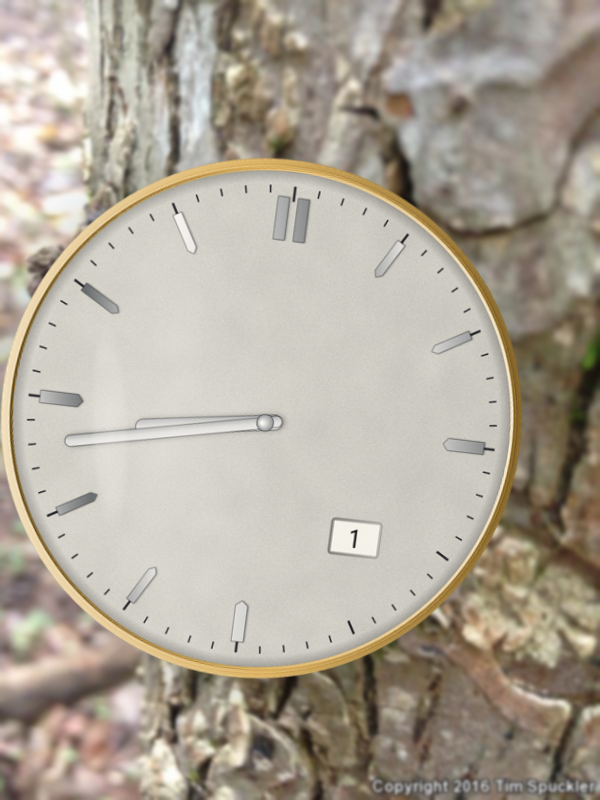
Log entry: 8h43
